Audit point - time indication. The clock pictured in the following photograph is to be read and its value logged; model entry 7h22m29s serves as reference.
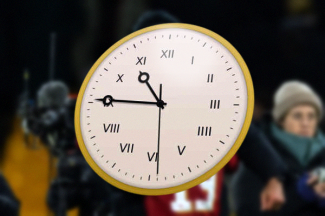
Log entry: 10h45m29s
